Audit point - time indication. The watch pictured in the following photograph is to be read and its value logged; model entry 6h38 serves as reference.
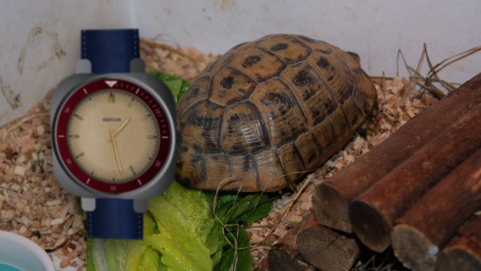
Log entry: 1h28
